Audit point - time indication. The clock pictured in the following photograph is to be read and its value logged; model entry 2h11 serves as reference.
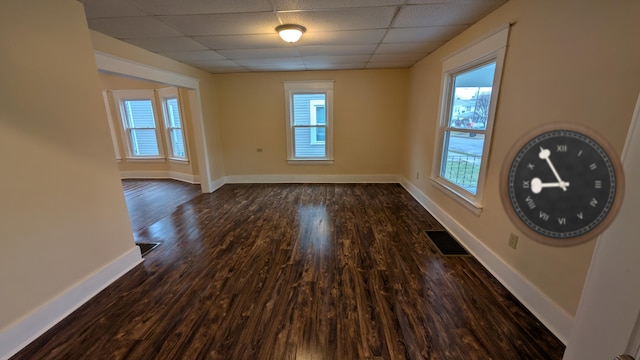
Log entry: 8h55
